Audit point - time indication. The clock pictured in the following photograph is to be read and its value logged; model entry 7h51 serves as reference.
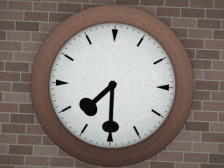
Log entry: 7h30
